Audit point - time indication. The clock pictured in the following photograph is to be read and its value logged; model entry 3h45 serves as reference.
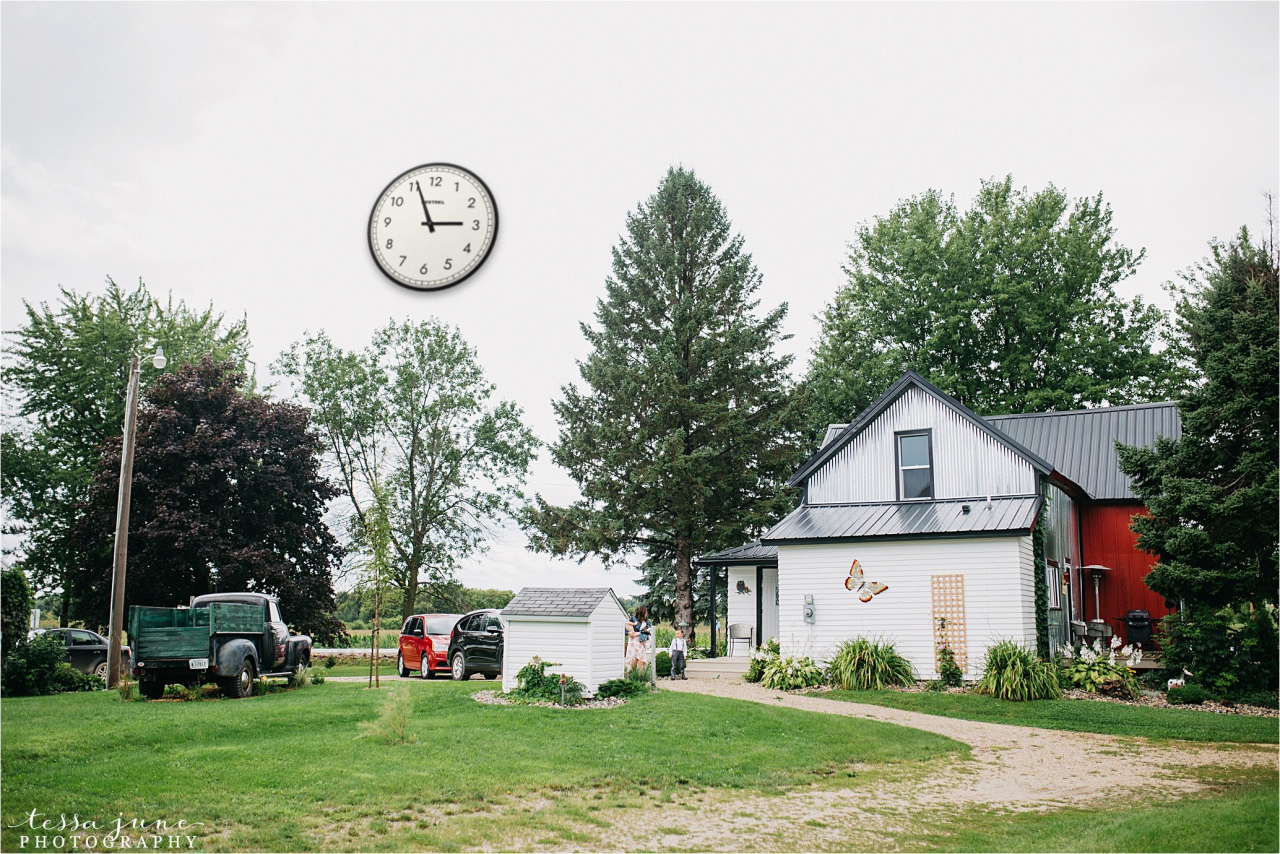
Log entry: 2h56
